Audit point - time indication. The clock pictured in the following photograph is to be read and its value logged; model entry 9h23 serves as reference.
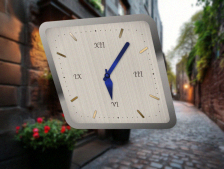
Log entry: 6h07
